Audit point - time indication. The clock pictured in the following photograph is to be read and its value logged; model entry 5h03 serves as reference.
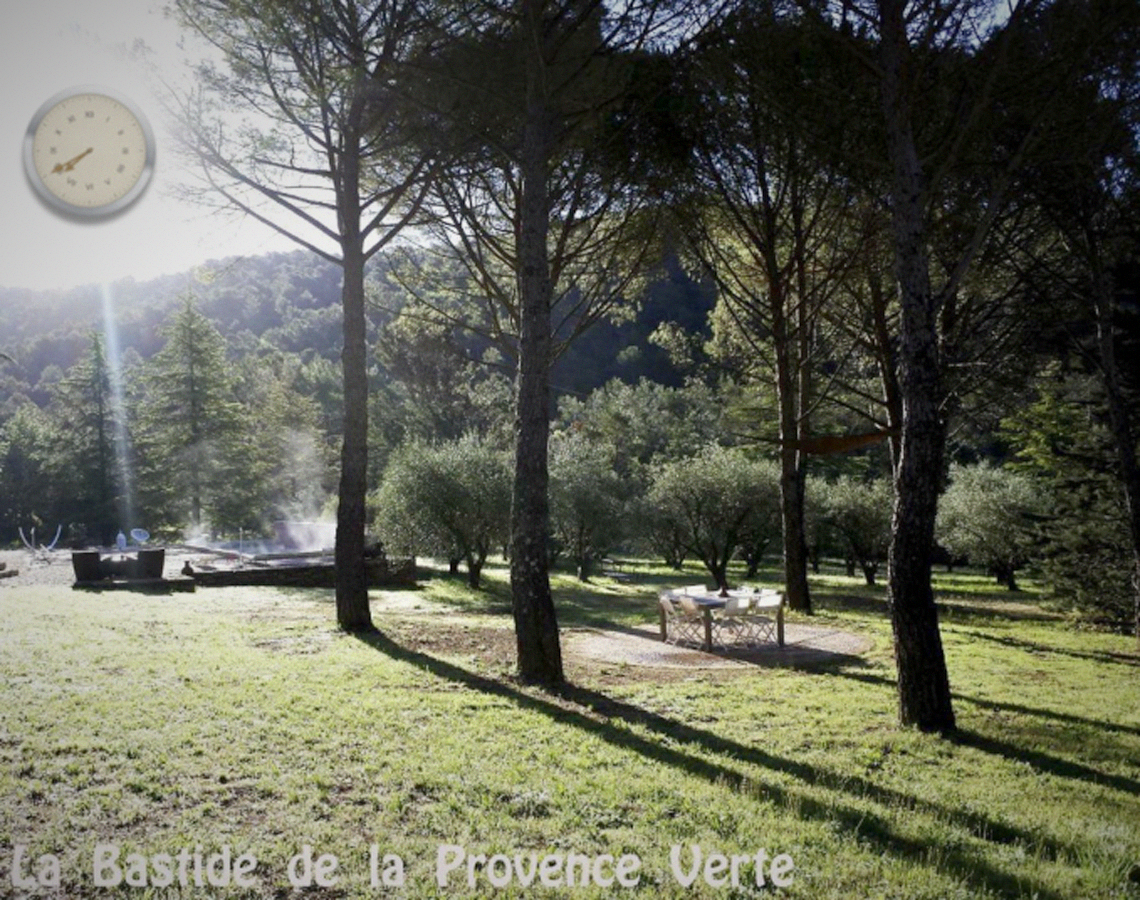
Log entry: 7h40
